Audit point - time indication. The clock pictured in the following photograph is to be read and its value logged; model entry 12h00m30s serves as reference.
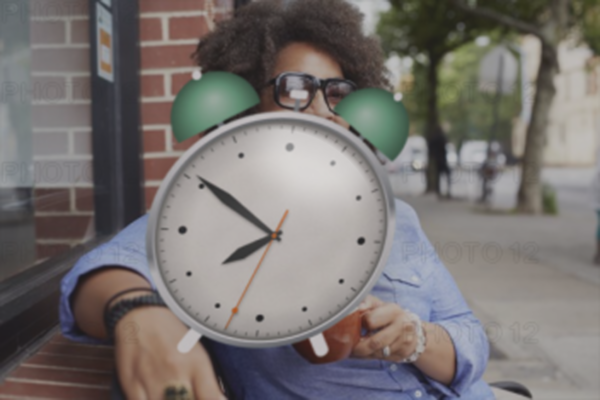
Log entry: 7h50m33s
